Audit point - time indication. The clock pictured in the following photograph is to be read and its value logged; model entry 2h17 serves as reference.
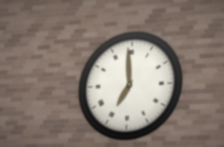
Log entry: 6h59
